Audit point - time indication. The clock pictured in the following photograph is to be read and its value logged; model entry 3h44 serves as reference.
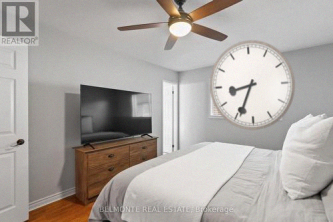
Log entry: 8h34
